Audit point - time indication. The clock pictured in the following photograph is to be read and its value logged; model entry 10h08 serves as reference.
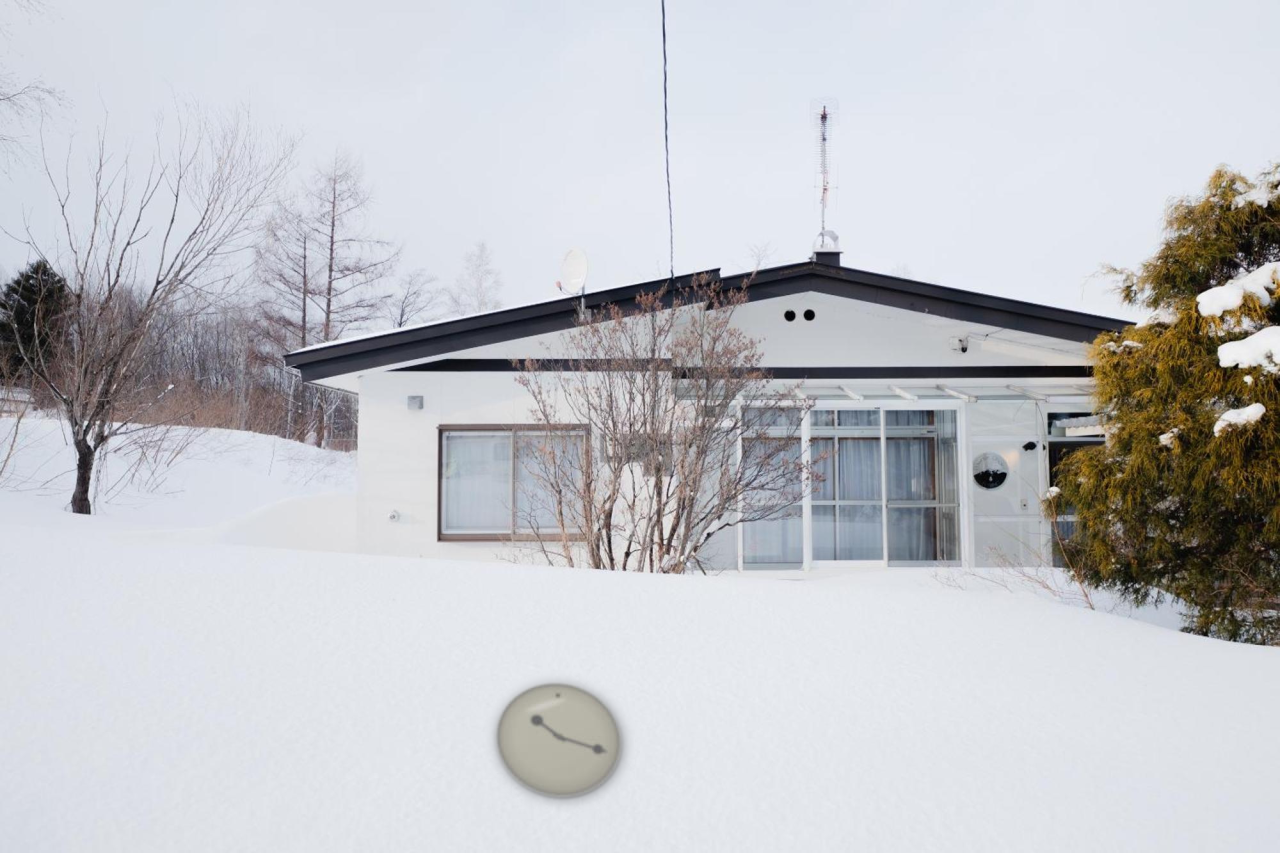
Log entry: 10h18
